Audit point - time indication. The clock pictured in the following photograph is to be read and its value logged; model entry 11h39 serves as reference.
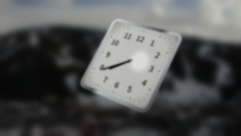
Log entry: 7h39
